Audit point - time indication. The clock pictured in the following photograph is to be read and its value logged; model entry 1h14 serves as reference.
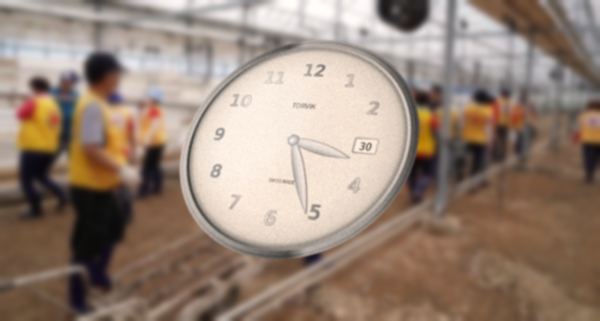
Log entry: 3h26
